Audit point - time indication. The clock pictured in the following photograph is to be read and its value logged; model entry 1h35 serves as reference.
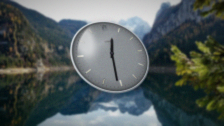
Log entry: 12h31
